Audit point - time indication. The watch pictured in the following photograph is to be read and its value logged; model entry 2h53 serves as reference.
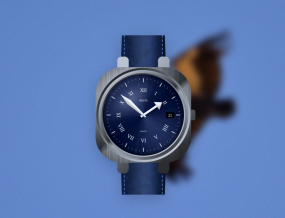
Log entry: 1h52
